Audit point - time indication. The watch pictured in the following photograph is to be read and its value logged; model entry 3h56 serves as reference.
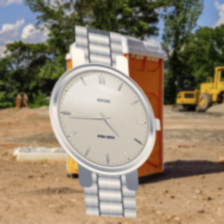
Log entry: 4h44
